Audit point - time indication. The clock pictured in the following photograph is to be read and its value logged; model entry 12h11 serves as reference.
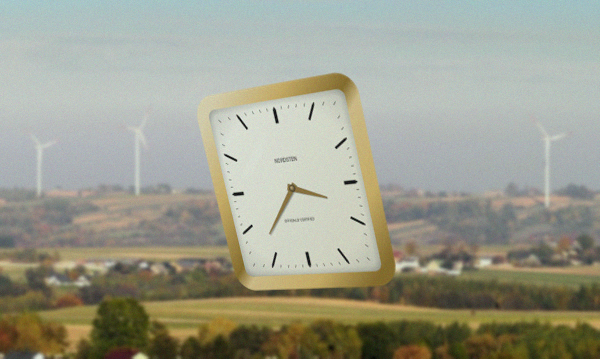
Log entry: 3h37
